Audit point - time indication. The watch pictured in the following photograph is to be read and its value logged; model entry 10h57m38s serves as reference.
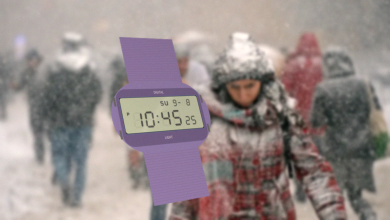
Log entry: 10h45m25s
